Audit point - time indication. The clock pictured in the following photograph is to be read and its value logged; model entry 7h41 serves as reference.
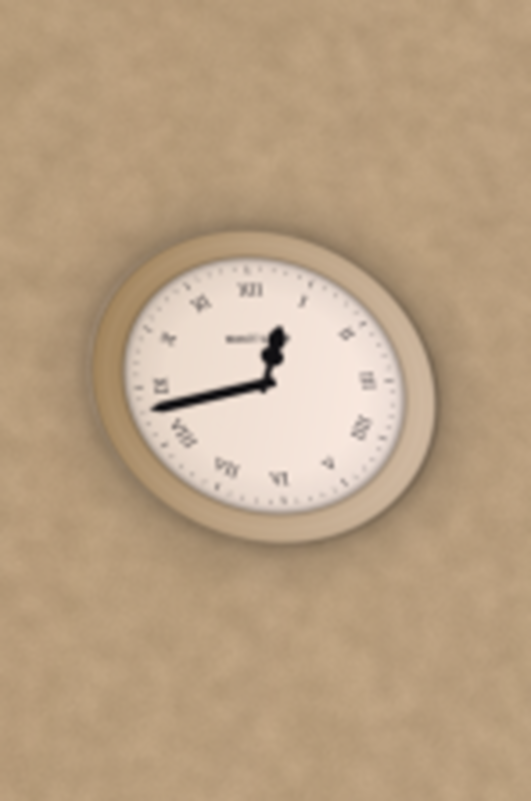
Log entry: 12h43
